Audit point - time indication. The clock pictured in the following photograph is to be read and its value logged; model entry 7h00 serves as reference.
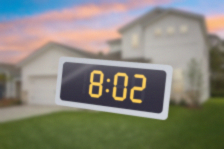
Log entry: 8h02
